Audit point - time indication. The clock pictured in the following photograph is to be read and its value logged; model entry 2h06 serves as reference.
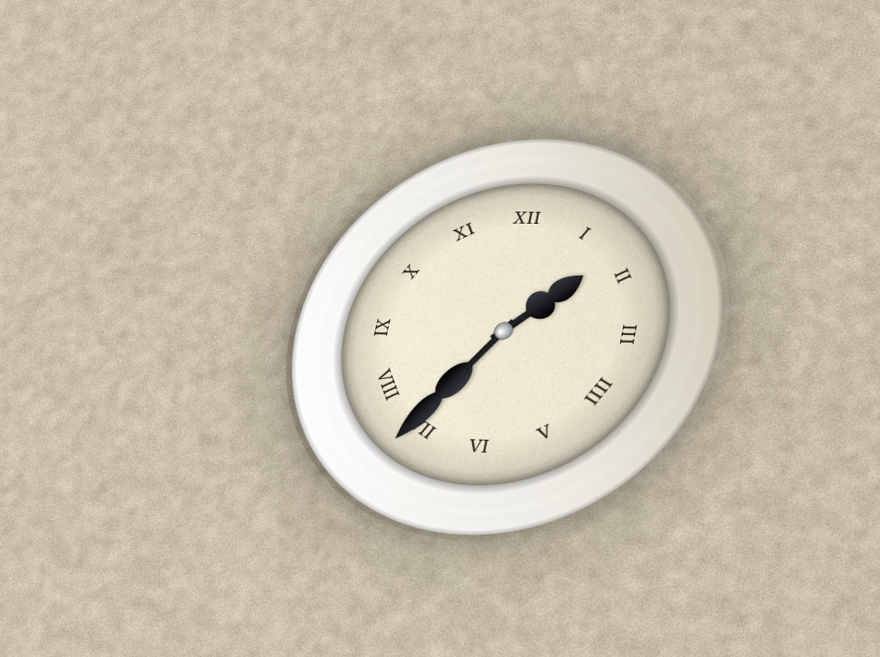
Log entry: 1h36
